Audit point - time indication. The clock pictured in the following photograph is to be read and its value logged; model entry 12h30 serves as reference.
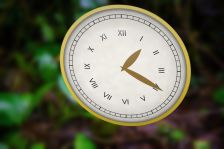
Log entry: 1h20
